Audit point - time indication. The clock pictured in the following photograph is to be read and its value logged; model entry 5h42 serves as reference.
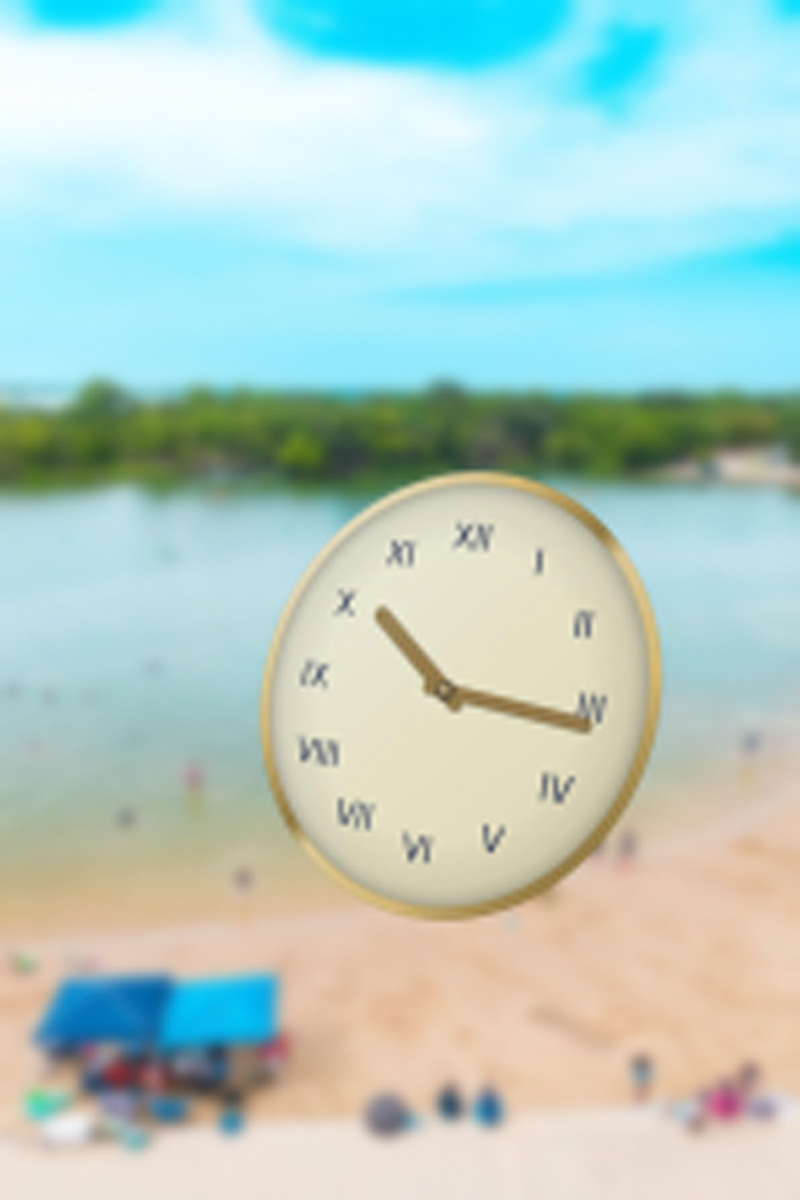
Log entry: 10h16
